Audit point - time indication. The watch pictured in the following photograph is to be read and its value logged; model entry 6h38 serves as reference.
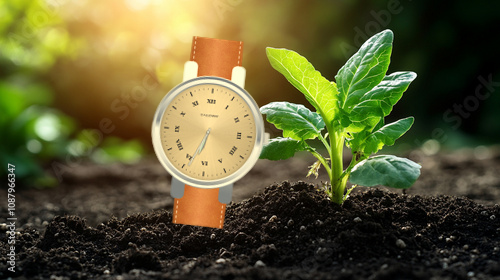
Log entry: 6h34
